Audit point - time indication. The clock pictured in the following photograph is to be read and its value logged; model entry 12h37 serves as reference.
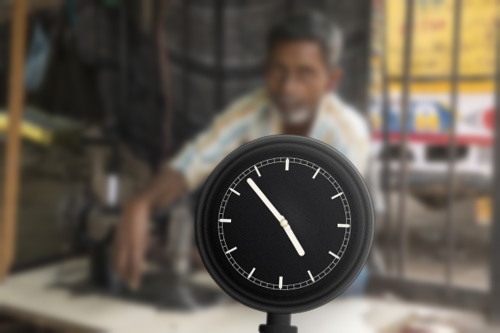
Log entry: 4h53
